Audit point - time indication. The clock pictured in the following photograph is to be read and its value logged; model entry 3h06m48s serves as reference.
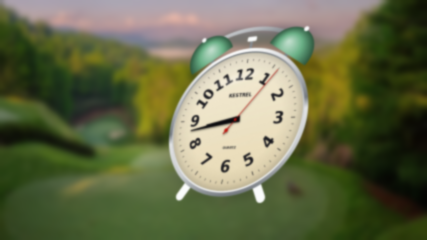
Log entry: 8h43m06s
